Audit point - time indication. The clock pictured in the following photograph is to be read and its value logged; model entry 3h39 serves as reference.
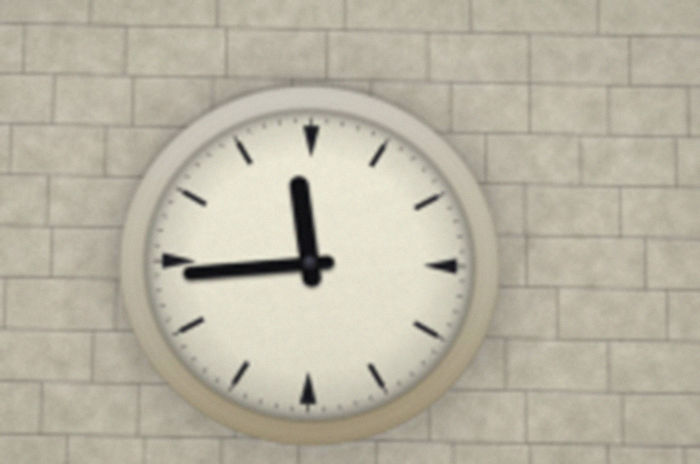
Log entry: 11h44
